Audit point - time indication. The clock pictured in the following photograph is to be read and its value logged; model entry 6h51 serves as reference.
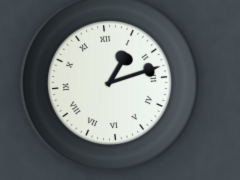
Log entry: 1h13
